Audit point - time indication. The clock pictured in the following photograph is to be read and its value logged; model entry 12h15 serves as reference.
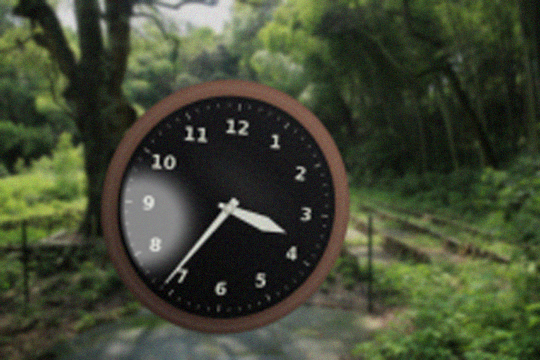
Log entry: 3h36
